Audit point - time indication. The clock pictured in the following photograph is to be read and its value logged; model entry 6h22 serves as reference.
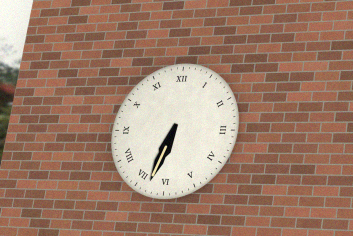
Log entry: 6h33
